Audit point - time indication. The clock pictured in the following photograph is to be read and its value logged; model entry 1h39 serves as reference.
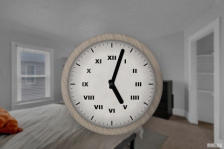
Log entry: 5h03
